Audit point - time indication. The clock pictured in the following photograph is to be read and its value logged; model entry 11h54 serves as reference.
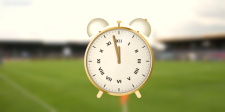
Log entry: 11h58
